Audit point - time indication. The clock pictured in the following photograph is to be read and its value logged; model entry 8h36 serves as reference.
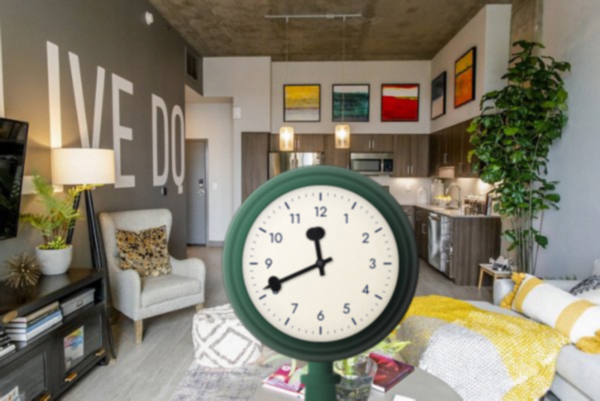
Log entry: 11h41
